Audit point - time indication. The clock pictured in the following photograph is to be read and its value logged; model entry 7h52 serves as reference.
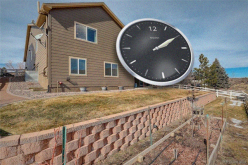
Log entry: 2h10
